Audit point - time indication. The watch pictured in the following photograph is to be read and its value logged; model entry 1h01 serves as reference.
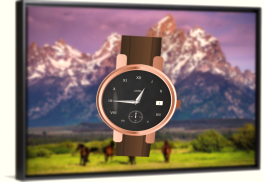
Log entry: 12h45
